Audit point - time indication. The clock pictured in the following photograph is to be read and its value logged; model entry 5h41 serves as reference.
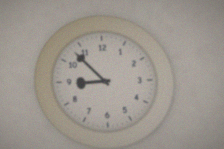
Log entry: 8h53
